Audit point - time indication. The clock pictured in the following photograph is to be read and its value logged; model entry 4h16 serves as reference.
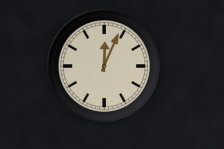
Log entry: 12h04
